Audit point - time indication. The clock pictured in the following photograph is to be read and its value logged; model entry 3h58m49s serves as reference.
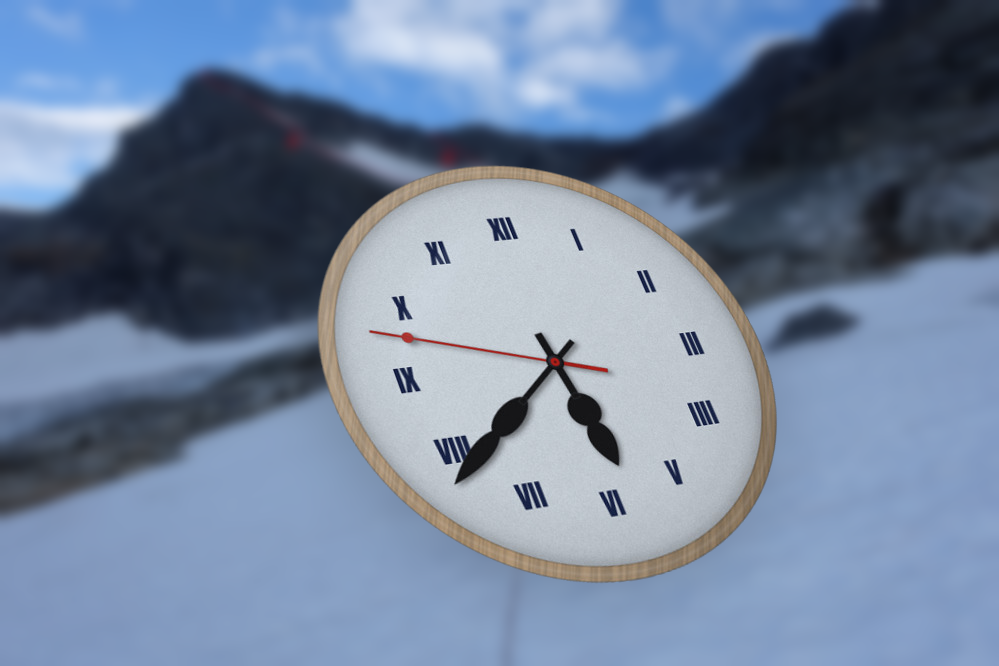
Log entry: 5h38m48s
